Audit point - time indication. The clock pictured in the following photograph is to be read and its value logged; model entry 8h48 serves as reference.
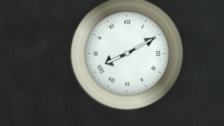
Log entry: 8h10
